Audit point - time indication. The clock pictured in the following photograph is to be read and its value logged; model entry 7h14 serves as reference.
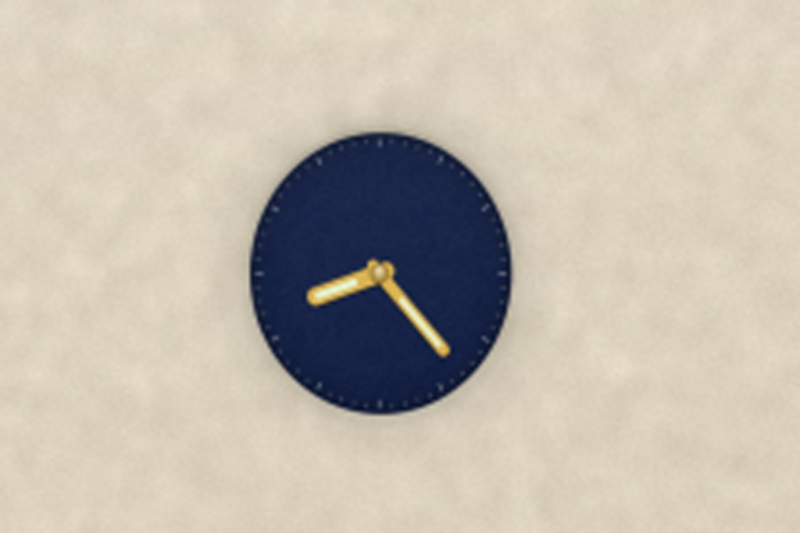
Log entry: 8h23
